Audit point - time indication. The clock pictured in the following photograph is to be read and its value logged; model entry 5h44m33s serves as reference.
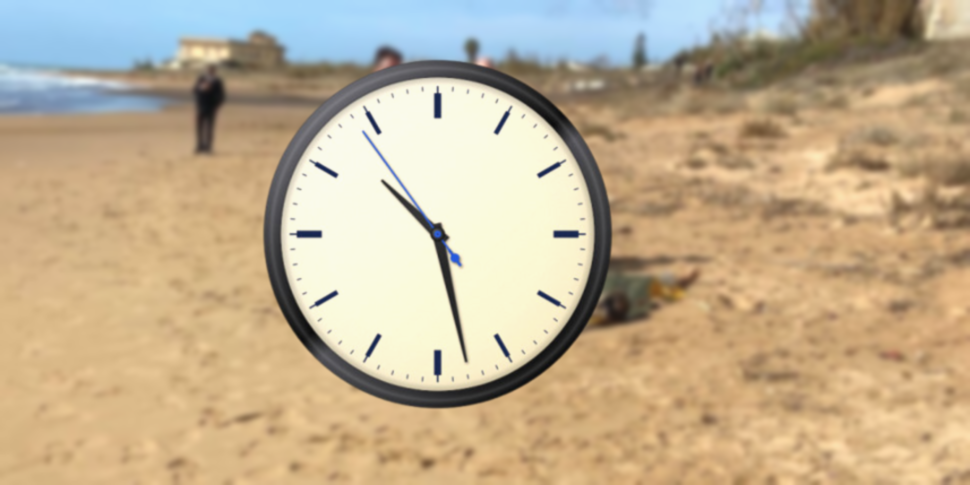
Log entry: 10h27m54s
